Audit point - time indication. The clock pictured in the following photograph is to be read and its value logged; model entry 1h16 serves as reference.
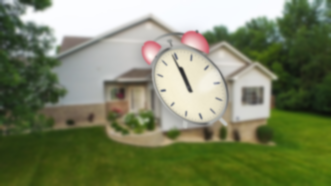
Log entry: 11h59
